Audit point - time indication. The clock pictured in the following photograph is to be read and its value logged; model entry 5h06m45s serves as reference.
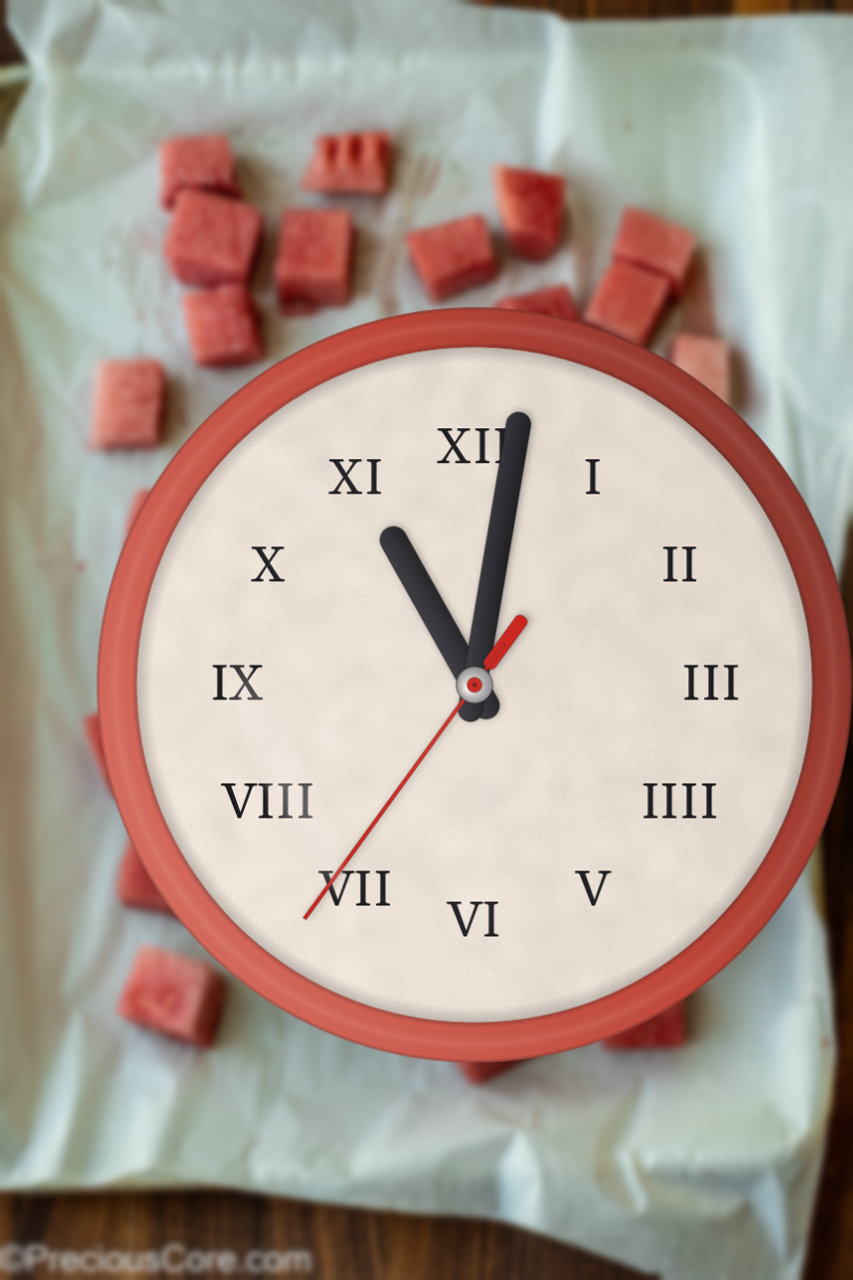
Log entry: 11h01m36s
